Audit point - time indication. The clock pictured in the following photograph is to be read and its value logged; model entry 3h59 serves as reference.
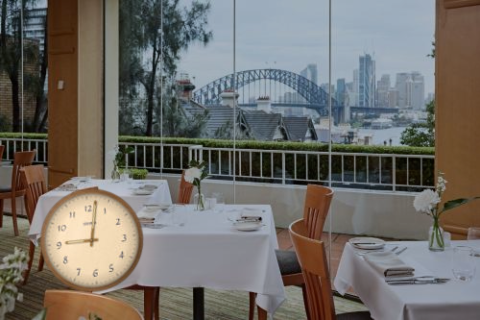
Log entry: 9h02
